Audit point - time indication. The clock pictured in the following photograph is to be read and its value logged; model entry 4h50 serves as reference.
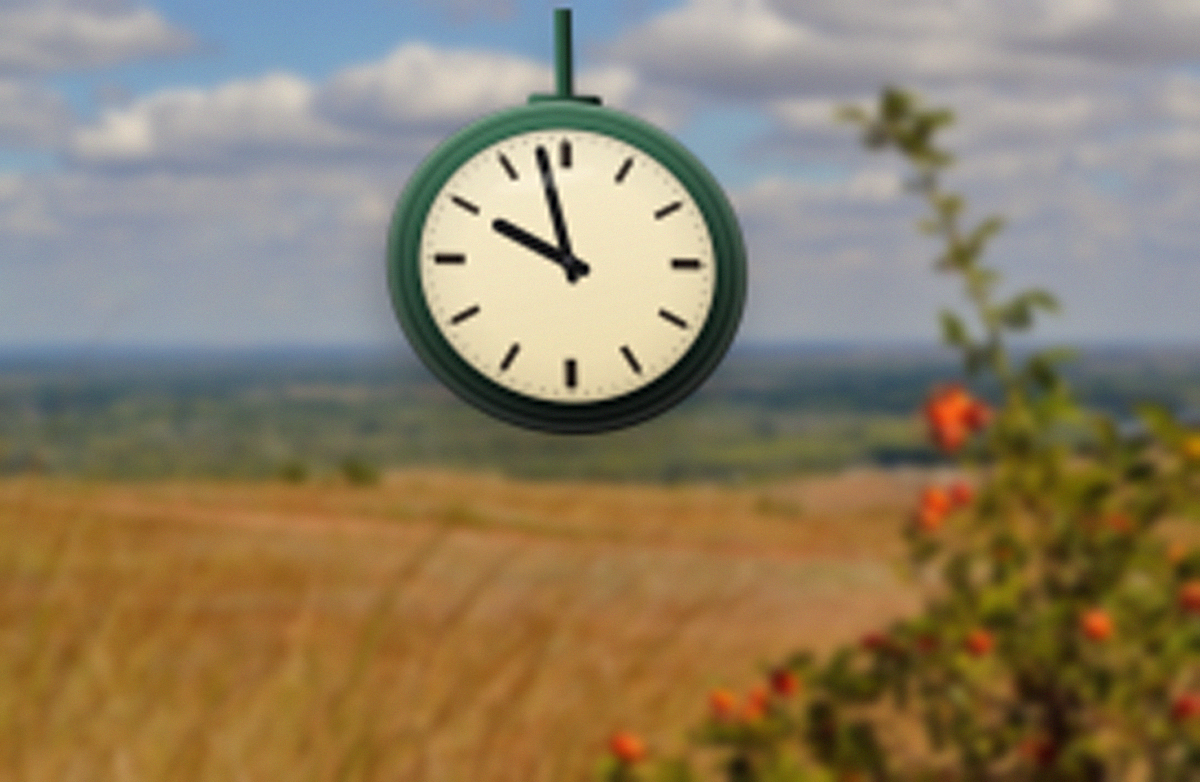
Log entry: 9h58
